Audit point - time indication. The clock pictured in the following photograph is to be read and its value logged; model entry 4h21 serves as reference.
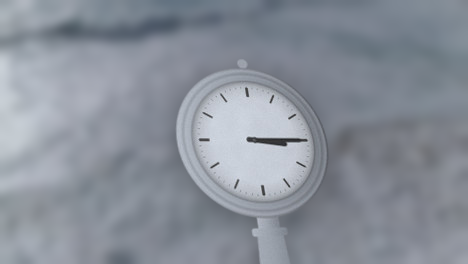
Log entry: 3h15
